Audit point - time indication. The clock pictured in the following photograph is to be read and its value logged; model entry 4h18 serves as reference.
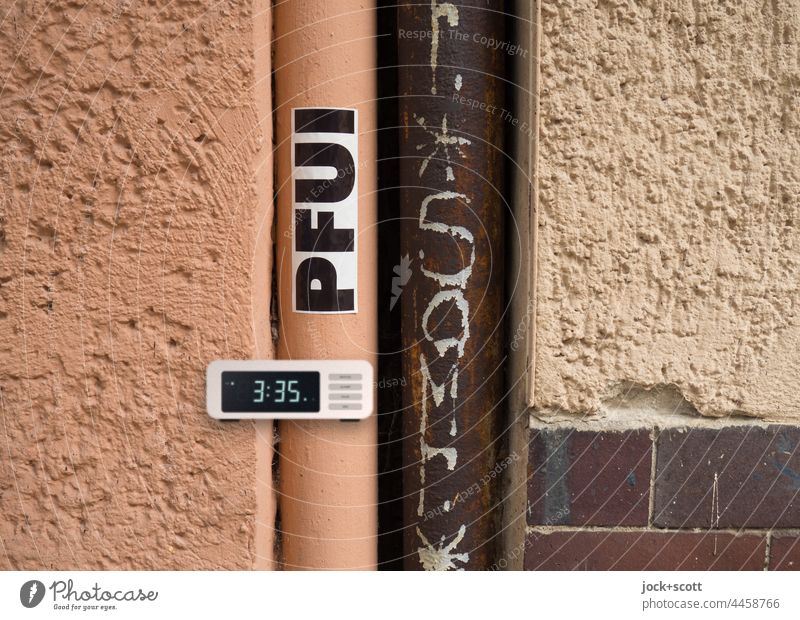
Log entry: 3h35
